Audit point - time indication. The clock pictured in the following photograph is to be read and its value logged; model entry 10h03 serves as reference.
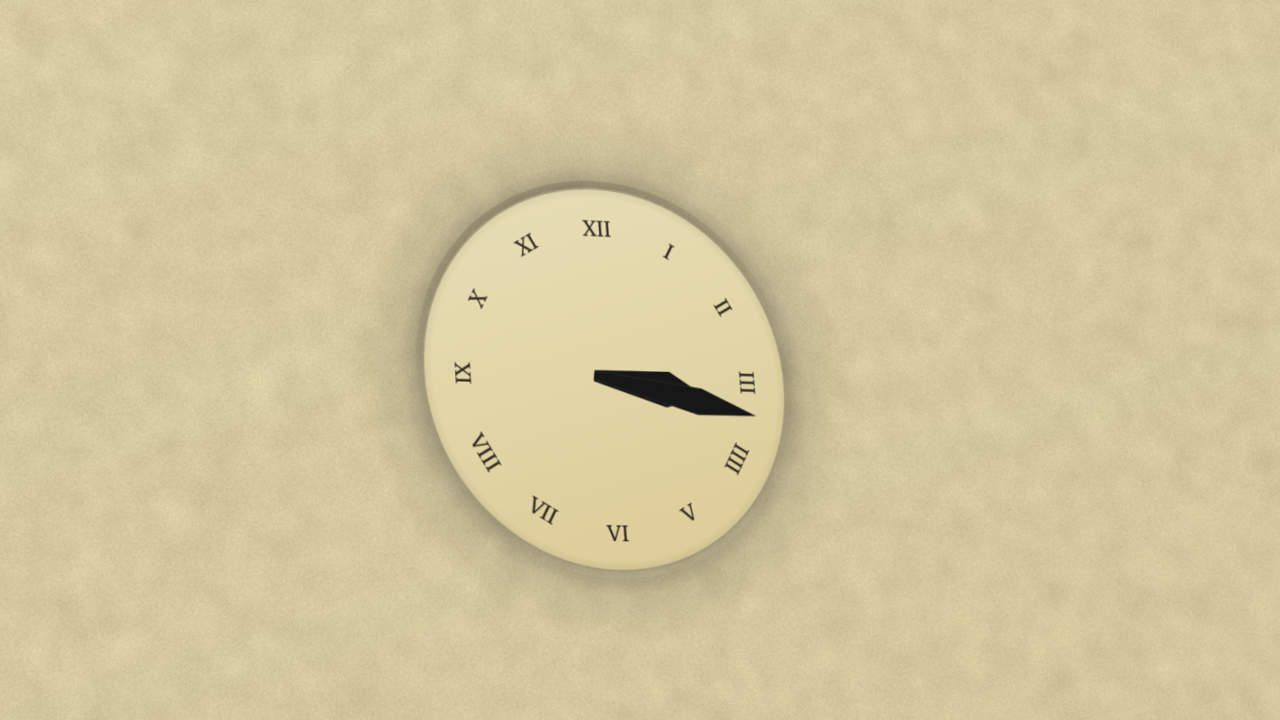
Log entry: 3h17
